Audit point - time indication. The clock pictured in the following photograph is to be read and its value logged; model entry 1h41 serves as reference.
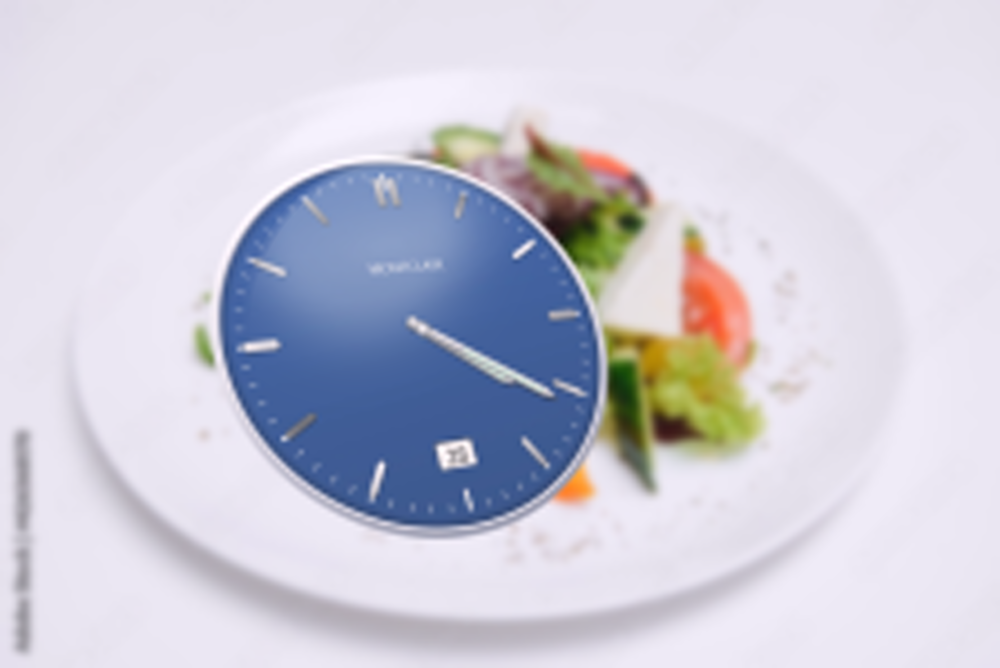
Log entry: 4h21
